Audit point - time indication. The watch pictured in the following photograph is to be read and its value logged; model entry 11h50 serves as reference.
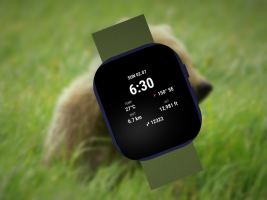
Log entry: 6h30
